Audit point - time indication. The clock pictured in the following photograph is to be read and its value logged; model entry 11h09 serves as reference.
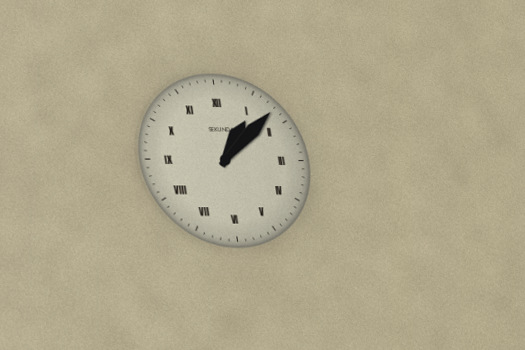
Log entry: 1h08
